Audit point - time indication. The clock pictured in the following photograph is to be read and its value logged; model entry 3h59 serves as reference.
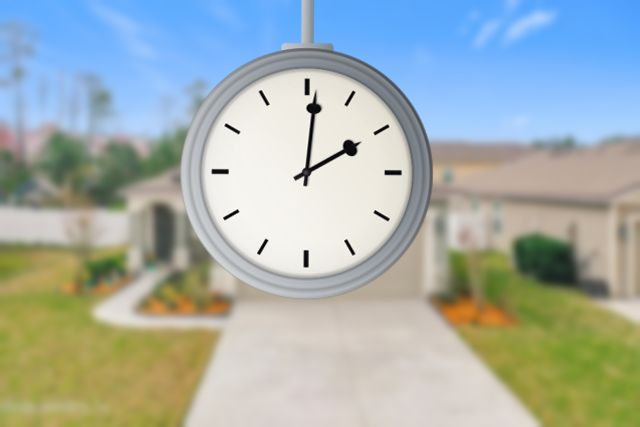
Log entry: 2h01
